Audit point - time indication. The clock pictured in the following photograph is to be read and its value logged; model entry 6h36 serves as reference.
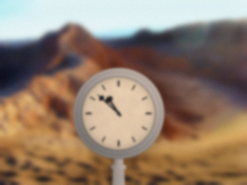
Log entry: 10h52
